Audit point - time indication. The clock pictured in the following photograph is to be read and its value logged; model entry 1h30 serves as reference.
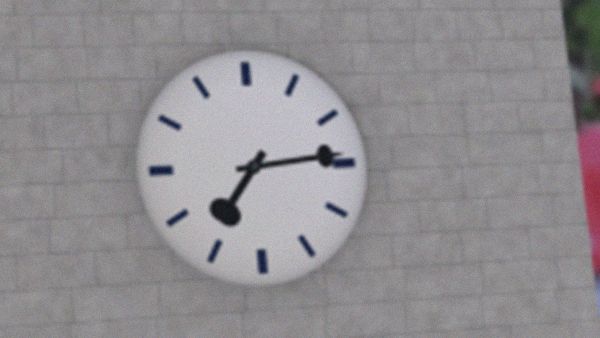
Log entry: 7h14
